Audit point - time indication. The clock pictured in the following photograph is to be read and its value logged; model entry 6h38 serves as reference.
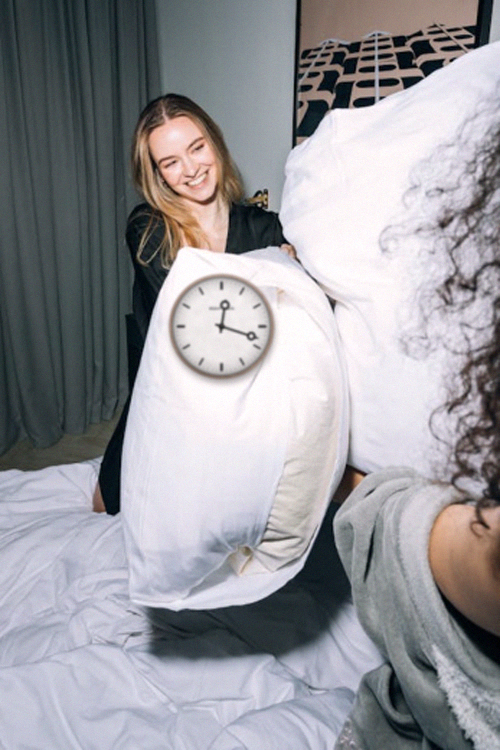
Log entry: 12h18
